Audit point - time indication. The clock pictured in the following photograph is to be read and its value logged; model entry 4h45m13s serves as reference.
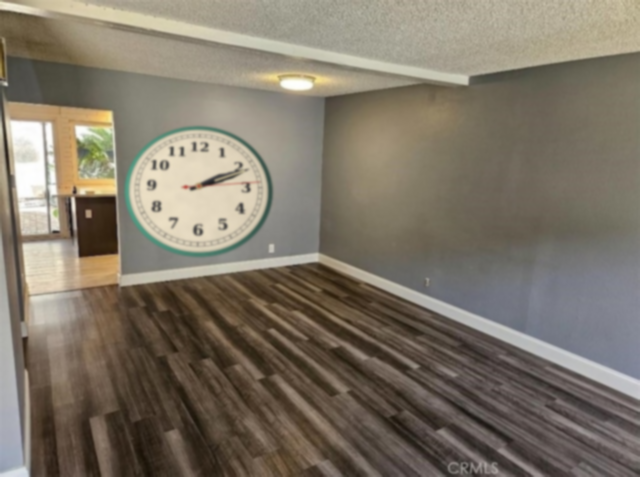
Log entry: 2h11m14s
